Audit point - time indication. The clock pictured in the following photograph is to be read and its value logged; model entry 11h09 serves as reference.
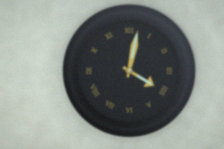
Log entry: 4h02
